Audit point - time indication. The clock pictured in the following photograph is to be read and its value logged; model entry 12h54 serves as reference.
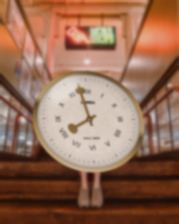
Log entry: 7h58
